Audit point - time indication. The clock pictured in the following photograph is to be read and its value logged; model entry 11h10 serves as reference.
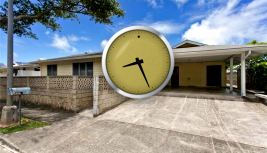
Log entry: 8h26
